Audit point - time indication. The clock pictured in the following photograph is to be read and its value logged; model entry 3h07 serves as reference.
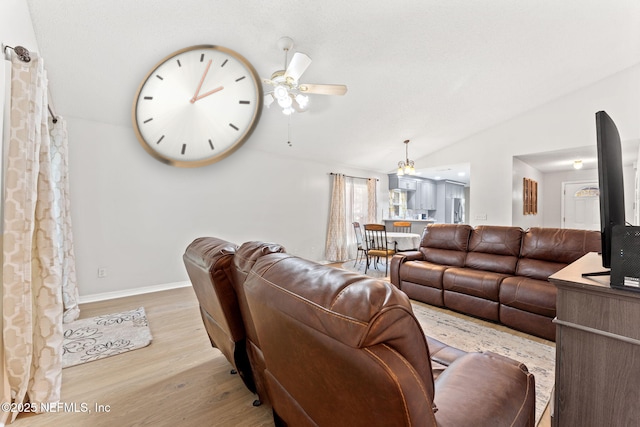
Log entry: 2h02
